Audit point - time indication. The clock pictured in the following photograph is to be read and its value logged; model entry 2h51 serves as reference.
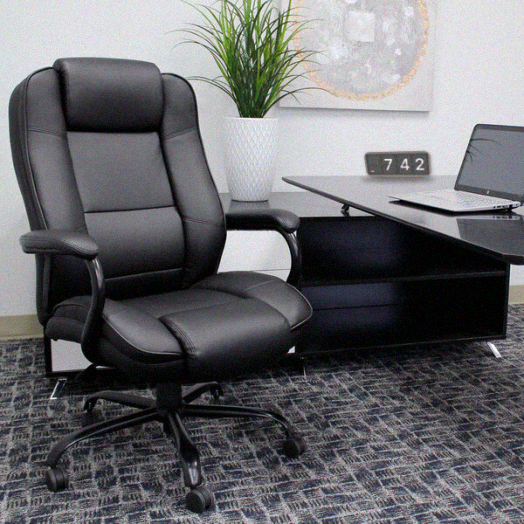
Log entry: 7h42
